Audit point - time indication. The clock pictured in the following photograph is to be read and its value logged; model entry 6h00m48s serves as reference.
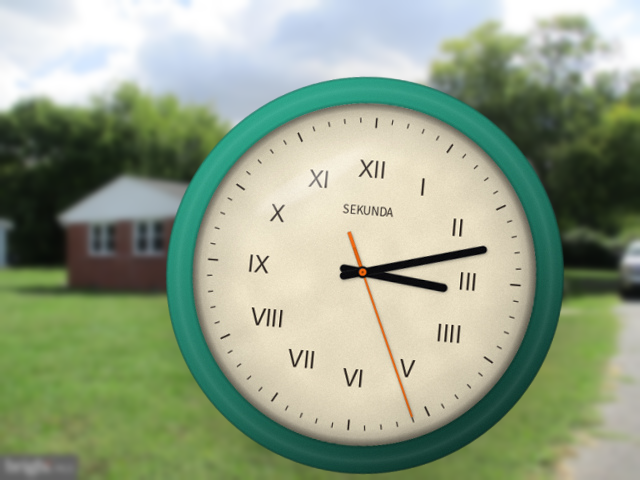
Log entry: 3h12m26s
